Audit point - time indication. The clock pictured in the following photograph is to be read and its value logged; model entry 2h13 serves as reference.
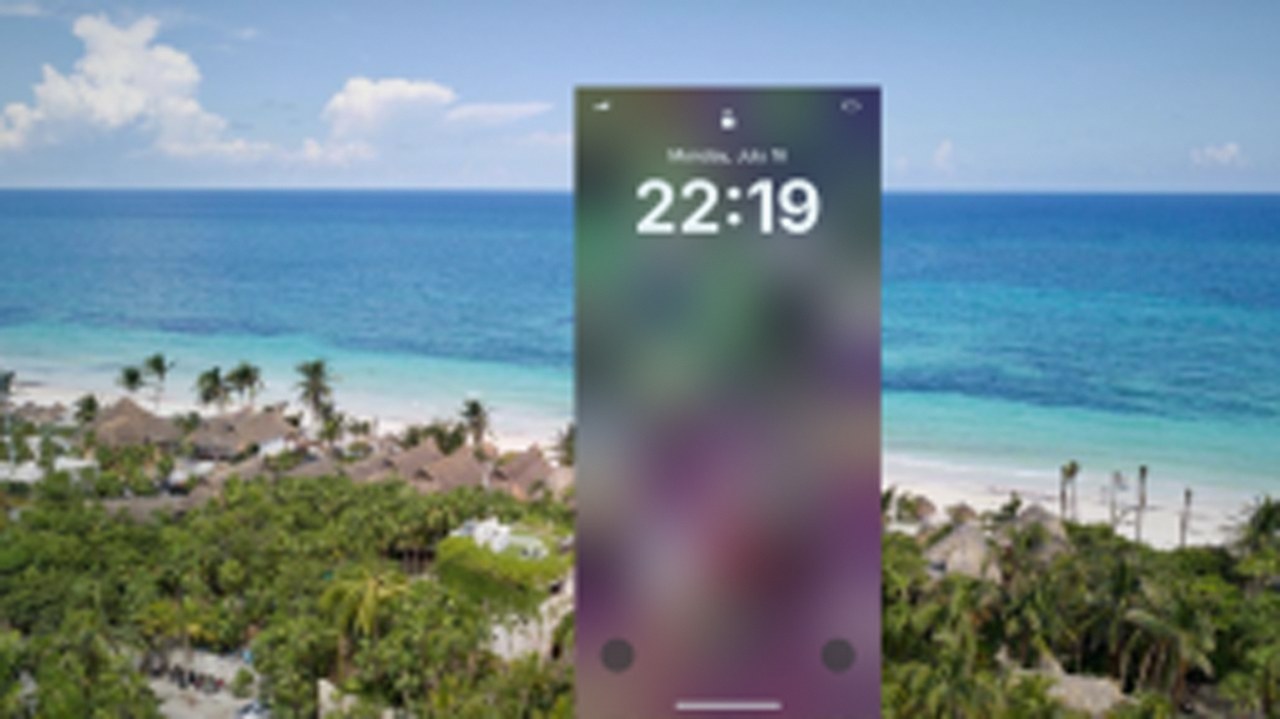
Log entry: 22h19
